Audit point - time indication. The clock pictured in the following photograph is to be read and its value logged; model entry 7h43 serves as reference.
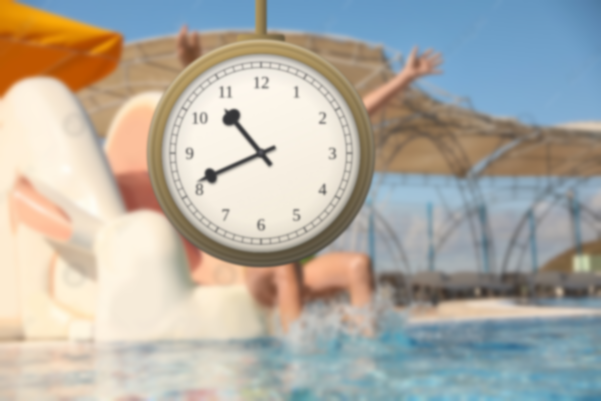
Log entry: 10h41
